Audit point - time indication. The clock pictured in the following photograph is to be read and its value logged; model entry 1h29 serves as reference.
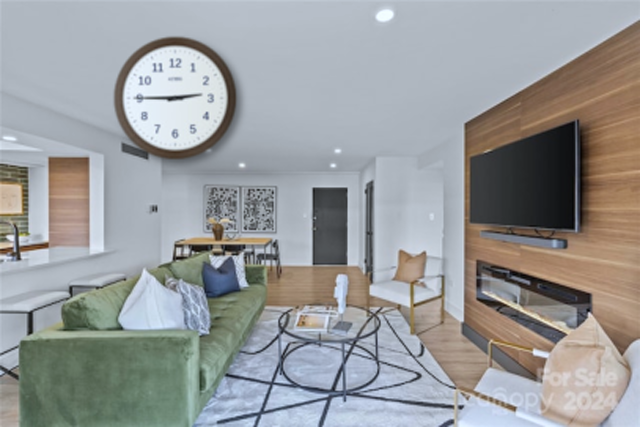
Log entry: 2h45
